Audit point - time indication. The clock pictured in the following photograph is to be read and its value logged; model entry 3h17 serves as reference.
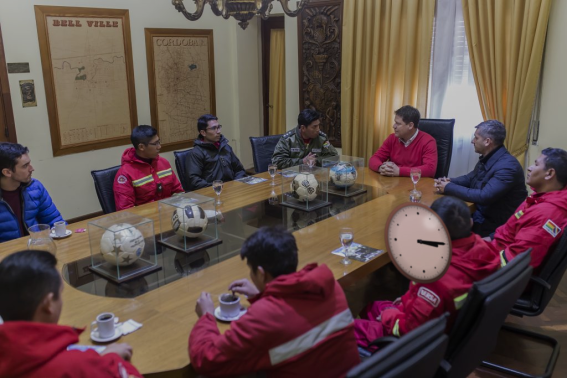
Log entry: 3h15
